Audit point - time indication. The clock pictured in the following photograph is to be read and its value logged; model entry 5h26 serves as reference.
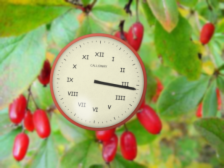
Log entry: 3h16
